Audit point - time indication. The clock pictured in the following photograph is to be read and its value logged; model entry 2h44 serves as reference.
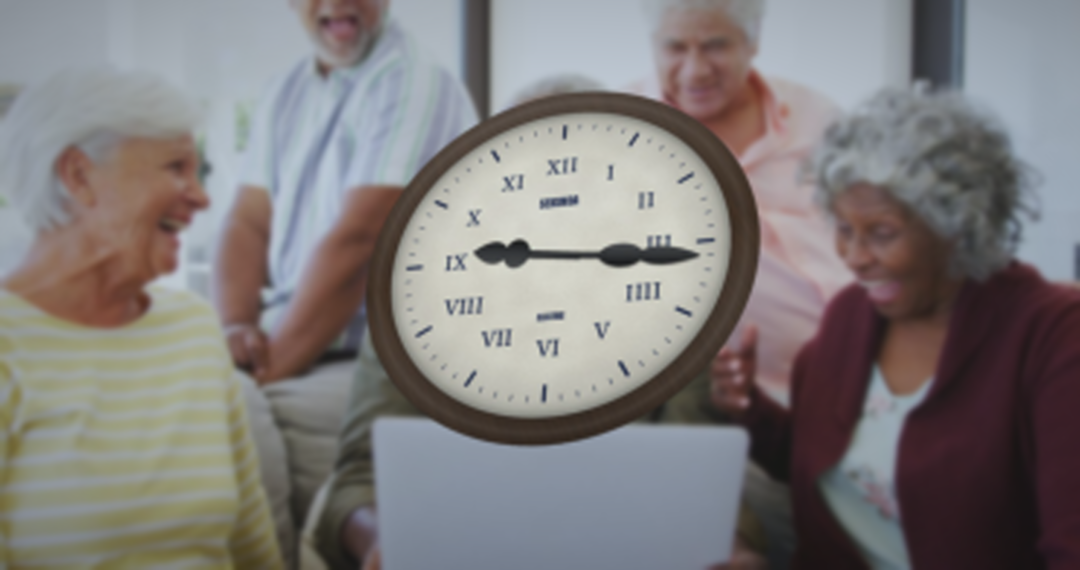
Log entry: 9h16
